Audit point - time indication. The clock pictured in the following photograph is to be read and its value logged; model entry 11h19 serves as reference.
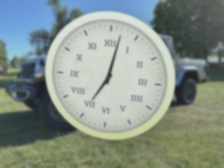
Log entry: 7h02
